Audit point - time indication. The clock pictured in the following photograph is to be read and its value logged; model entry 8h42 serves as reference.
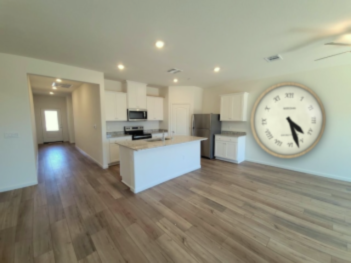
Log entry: 4h27
